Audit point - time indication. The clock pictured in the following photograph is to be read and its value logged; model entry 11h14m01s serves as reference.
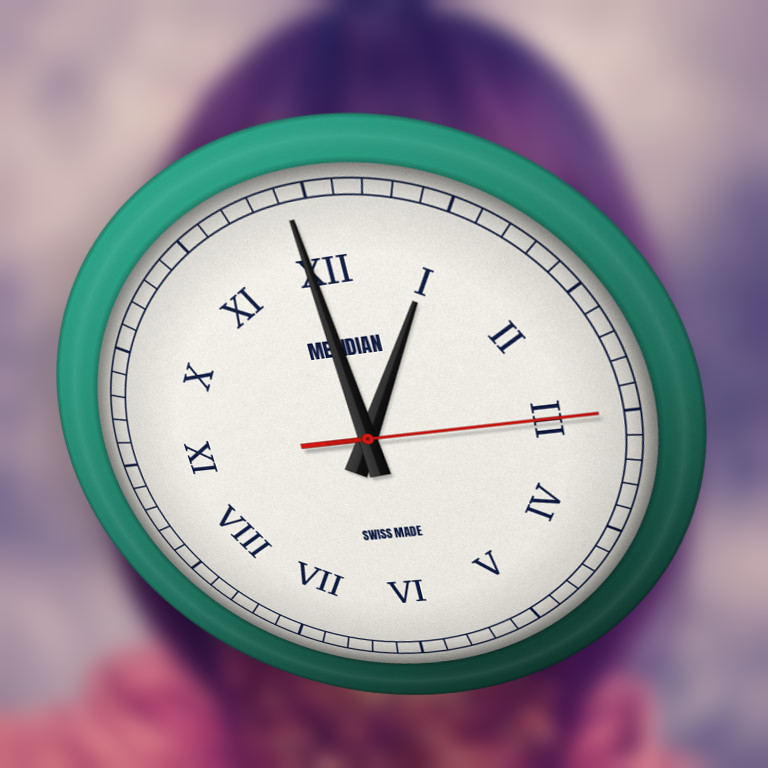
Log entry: 12h59m15s
